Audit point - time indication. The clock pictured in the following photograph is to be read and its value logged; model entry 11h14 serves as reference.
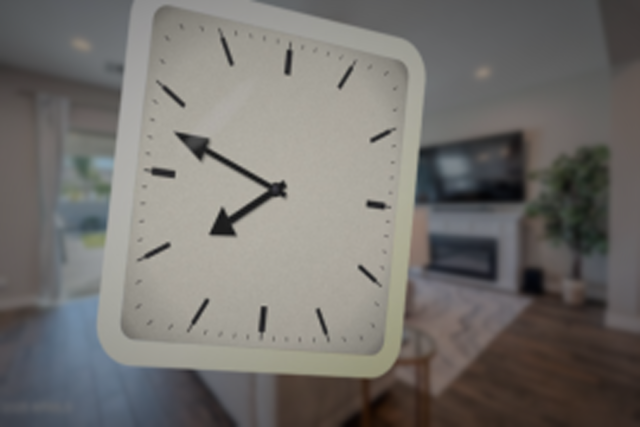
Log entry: 7h48
